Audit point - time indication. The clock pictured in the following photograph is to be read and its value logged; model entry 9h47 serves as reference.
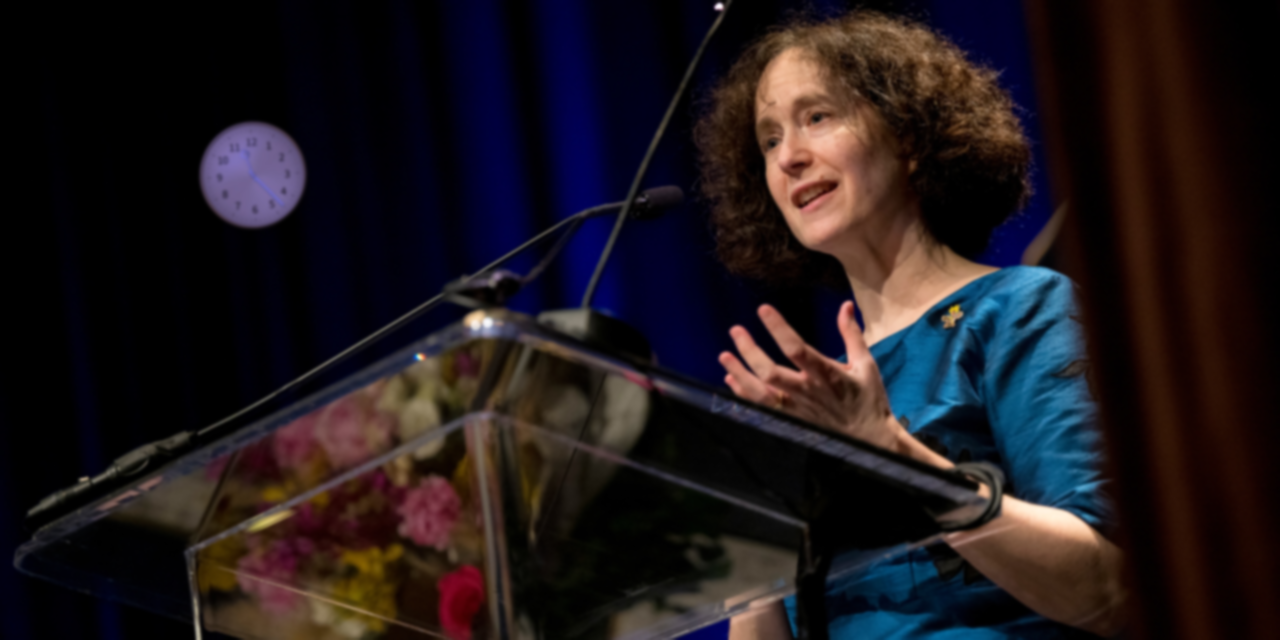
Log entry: 11h23
